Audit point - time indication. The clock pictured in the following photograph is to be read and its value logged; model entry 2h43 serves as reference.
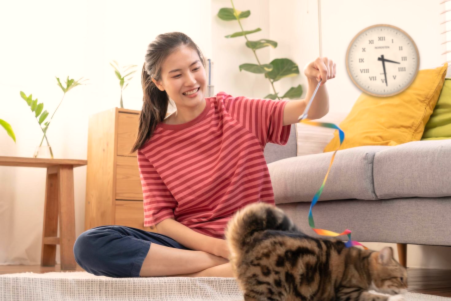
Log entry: 3h29
